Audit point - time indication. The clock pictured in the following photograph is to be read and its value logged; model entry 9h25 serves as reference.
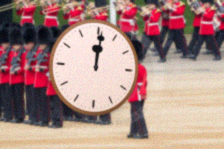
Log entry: 12h01
